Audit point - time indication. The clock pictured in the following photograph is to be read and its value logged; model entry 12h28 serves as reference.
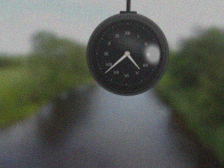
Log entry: 4h38
